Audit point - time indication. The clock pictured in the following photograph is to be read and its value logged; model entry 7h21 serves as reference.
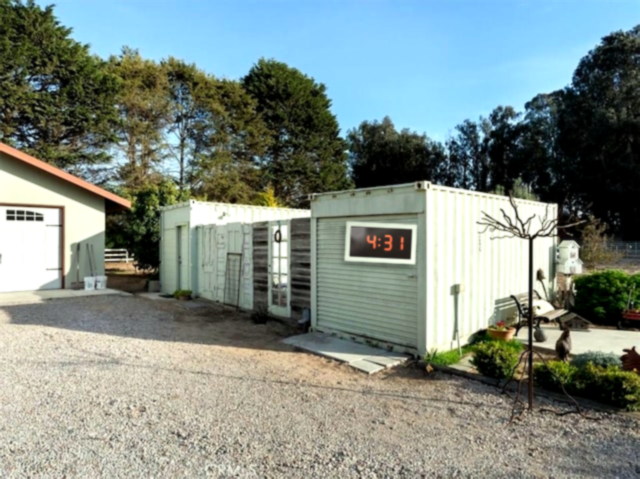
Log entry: 4h31
